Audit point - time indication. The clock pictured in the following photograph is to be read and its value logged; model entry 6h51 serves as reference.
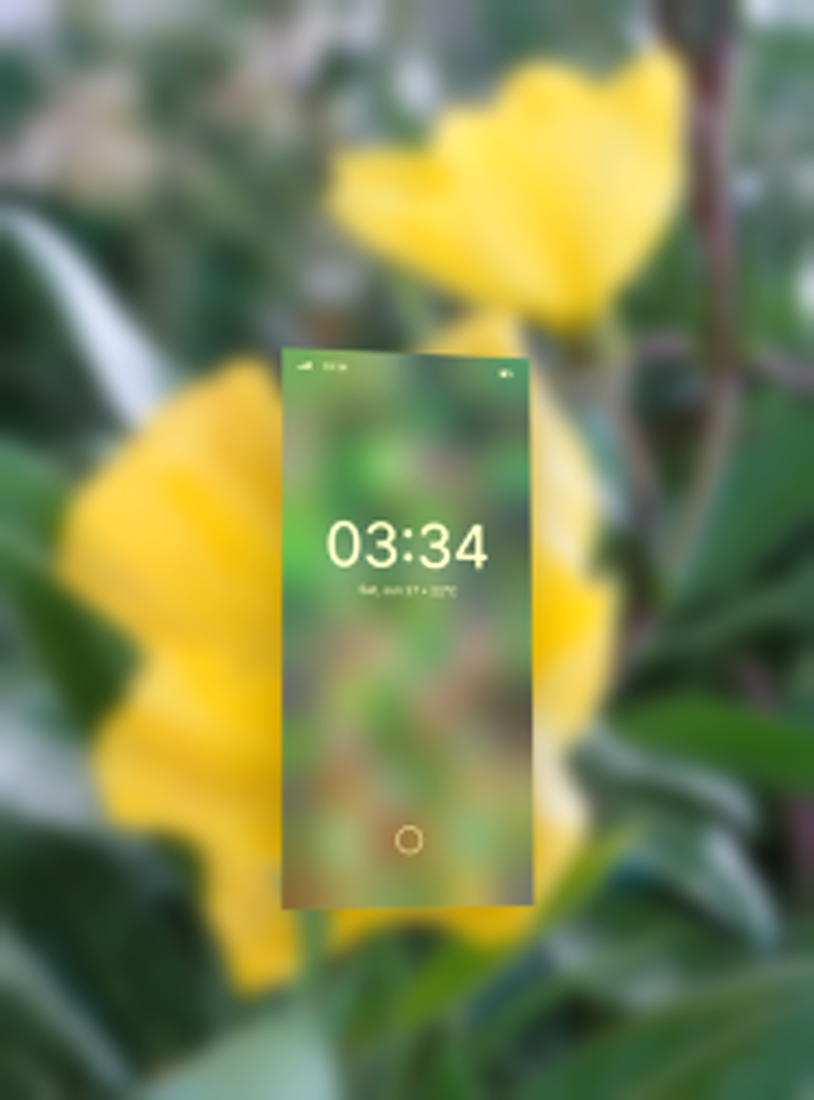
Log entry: 3h34
